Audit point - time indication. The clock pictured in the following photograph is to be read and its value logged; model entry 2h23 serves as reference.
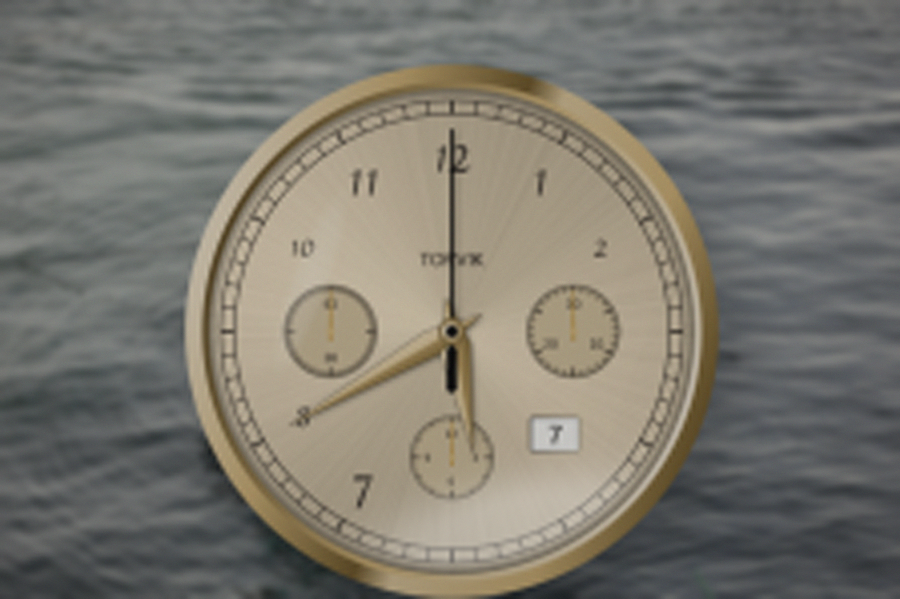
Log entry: 5h40
